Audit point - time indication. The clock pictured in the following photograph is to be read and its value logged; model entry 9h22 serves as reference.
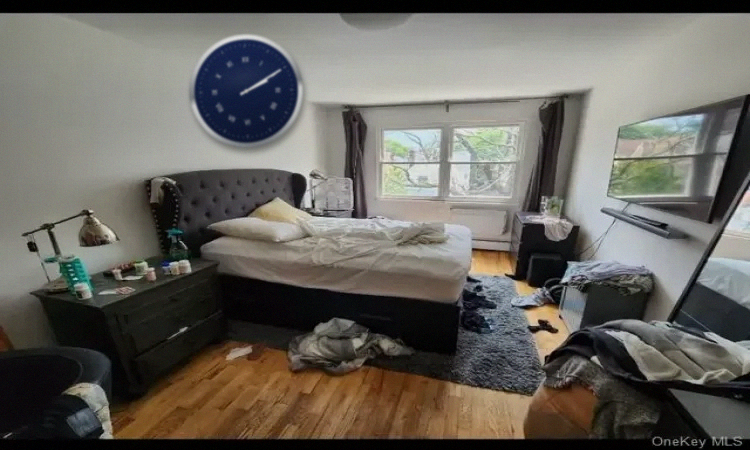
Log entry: 2h10
